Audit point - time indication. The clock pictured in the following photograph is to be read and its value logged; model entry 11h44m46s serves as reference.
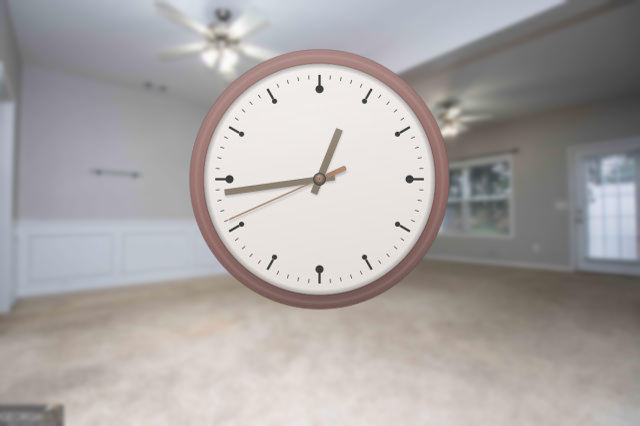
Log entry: 12h43m41s
